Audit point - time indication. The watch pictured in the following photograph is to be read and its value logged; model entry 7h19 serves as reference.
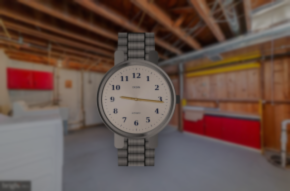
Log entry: 9h16
